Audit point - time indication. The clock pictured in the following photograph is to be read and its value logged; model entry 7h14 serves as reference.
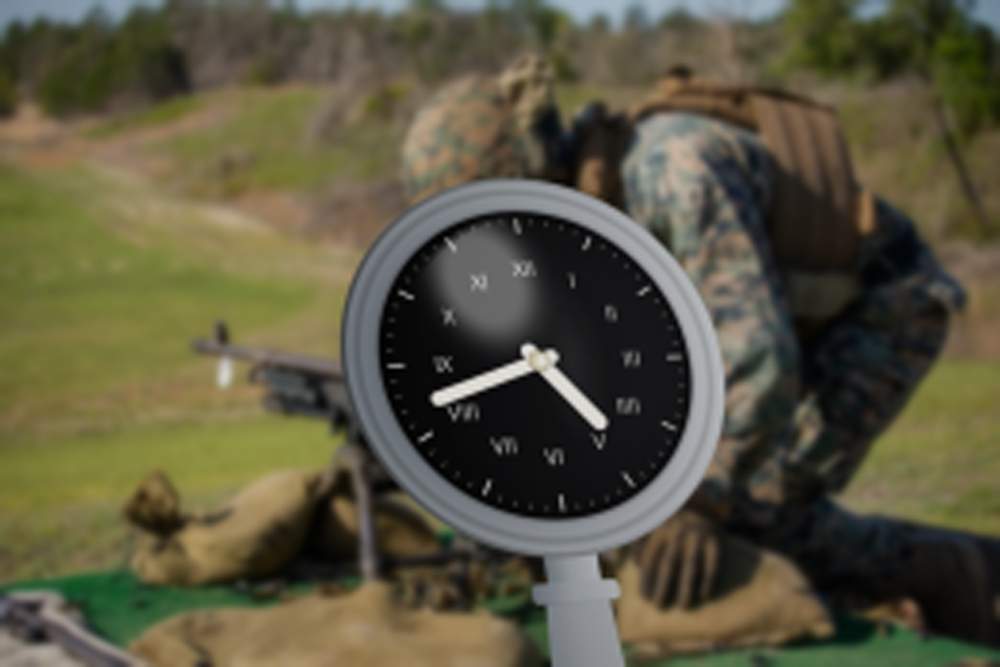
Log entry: 4h42
